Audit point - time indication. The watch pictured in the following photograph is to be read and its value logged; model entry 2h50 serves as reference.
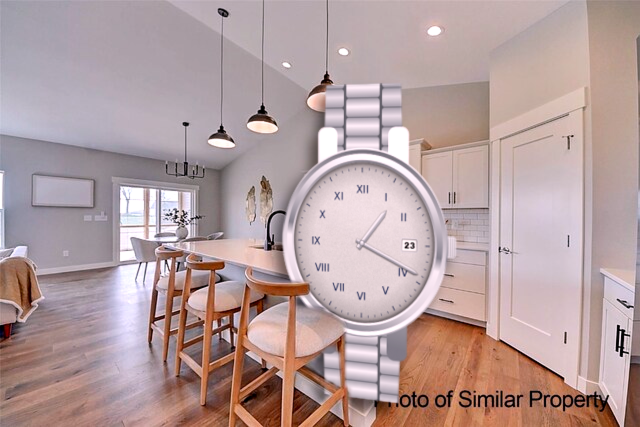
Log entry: 1h19
